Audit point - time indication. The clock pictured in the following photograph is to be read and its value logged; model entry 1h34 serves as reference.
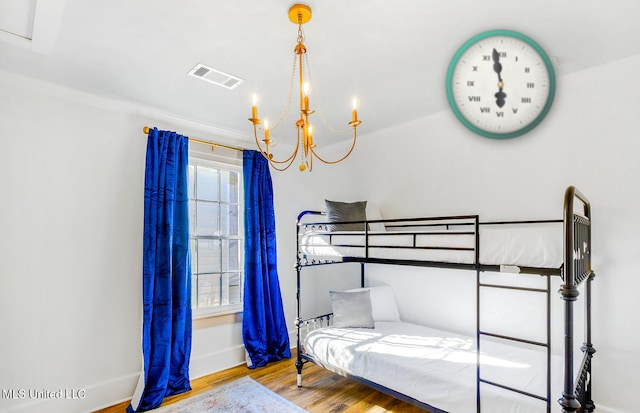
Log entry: 5h58
